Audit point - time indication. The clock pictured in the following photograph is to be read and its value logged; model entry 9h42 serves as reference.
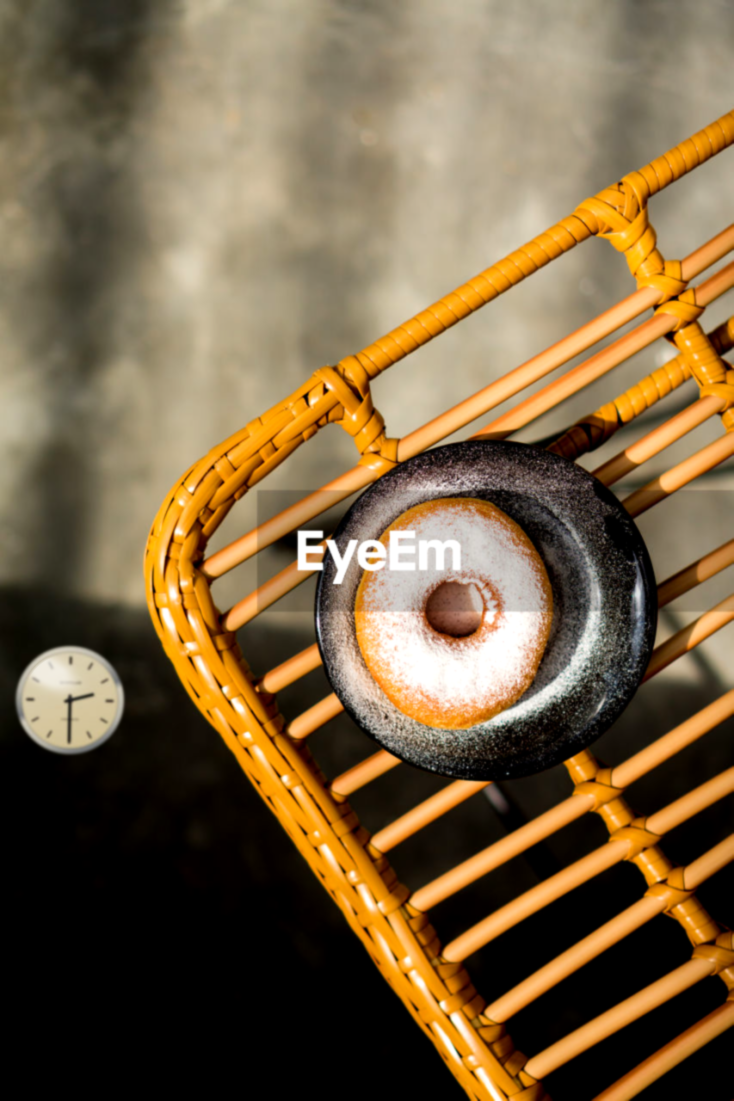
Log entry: 2h30
